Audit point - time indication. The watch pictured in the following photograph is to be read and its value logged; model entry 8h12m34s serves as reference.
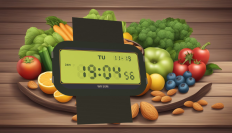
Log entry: 19h04m56s
